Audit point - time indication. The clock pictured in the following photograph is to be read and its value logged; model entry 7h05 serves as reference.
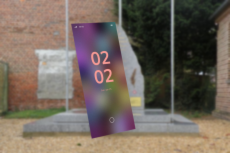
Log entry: 2h02
